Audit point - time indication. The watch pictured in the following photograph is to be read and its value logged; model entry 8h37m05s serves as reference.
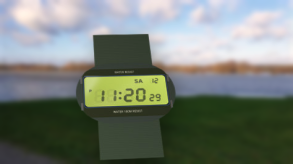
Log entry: 11h20m29s
